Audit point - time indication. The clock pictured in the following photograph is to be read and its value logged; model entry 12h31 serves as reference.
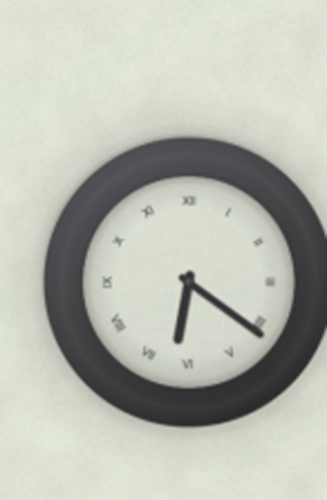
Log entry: 6h21
